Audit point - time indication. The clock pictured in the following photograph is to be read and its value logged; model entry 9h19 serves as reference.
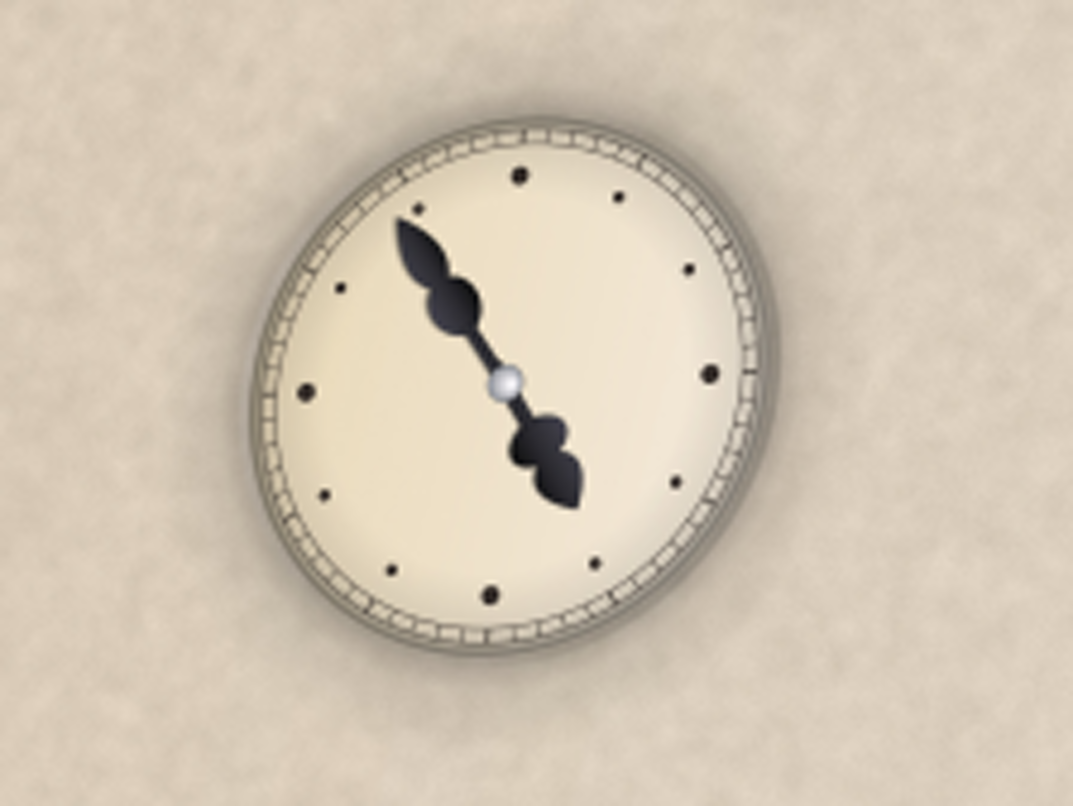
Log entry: 4h54
